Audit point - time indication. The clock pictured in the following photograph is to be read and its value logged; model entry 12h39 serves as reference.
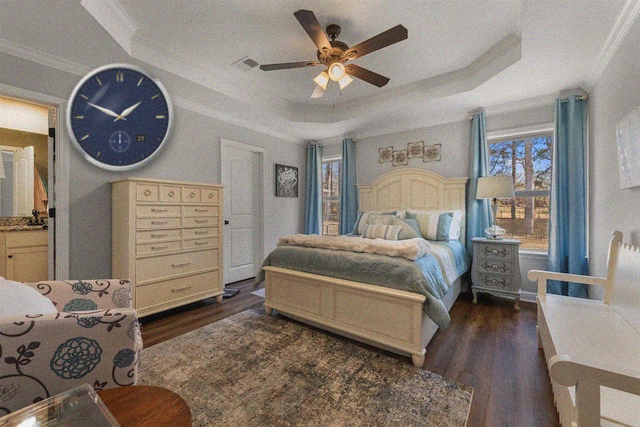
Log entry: 1h49
